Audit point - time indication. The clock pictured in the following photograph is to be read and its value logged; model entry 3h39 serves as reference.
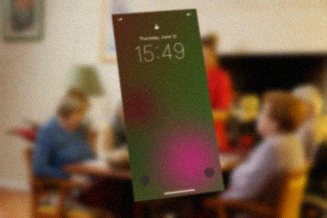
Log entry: 15h49
